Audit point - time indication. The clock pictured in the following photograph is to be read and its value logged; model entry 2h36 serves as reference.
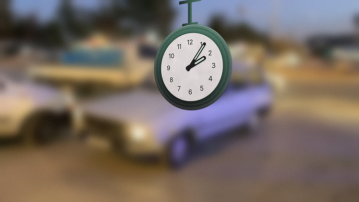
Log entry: 2h06
